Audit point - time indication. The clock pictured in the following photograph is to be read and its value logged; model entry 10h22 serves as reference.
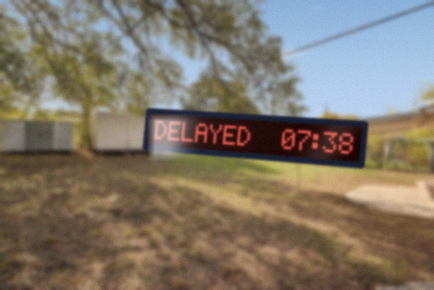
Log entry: 7h38
